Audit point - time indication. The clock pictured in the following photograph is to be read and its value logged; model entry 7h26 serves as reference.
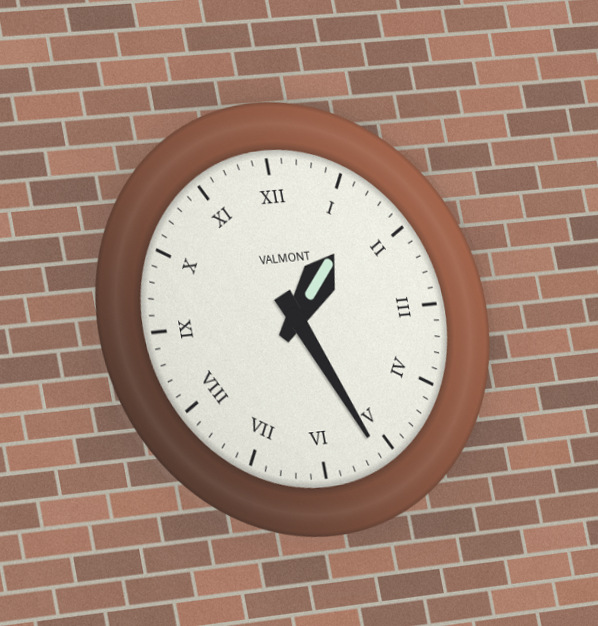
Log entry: 1h26
